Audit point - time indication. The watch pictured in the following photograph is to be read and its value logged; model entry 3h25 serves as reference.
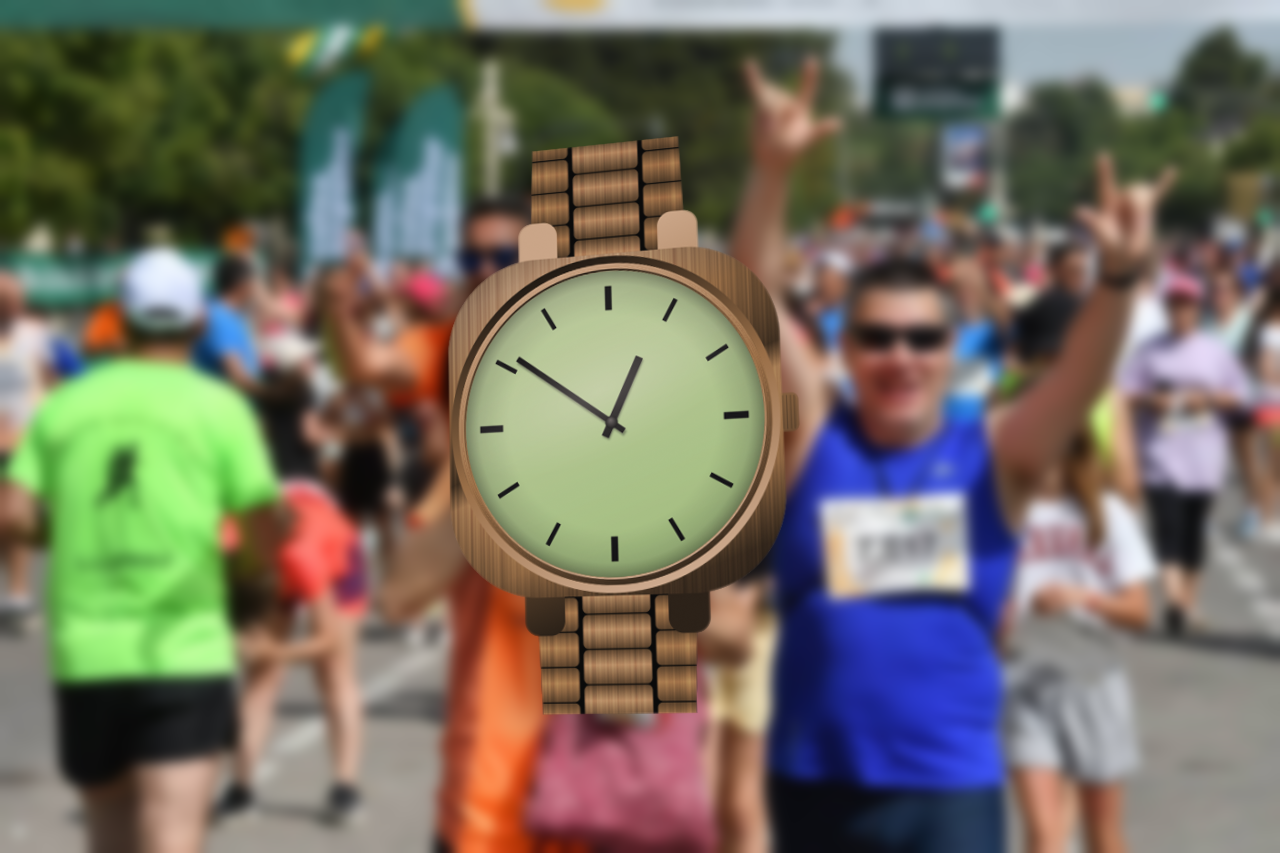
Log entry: 12h51
